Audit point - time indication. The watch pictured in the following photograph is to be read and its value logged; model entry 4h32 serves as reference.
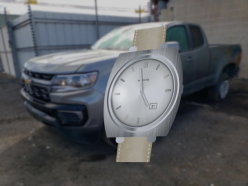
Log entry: 4h58
